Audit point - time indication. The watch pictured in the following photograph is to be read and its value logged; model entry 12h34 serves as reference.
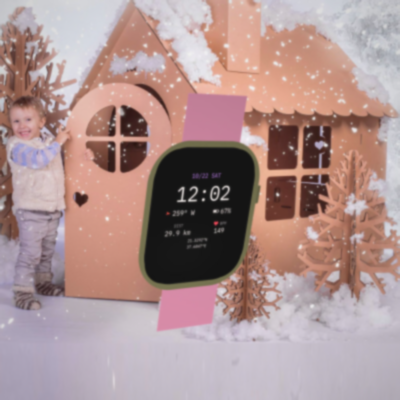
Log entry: 12h02
